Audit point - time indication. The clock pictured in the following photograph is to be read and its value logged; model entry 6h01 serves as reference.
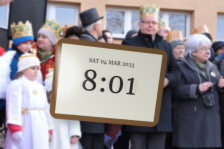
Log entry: 8h01
